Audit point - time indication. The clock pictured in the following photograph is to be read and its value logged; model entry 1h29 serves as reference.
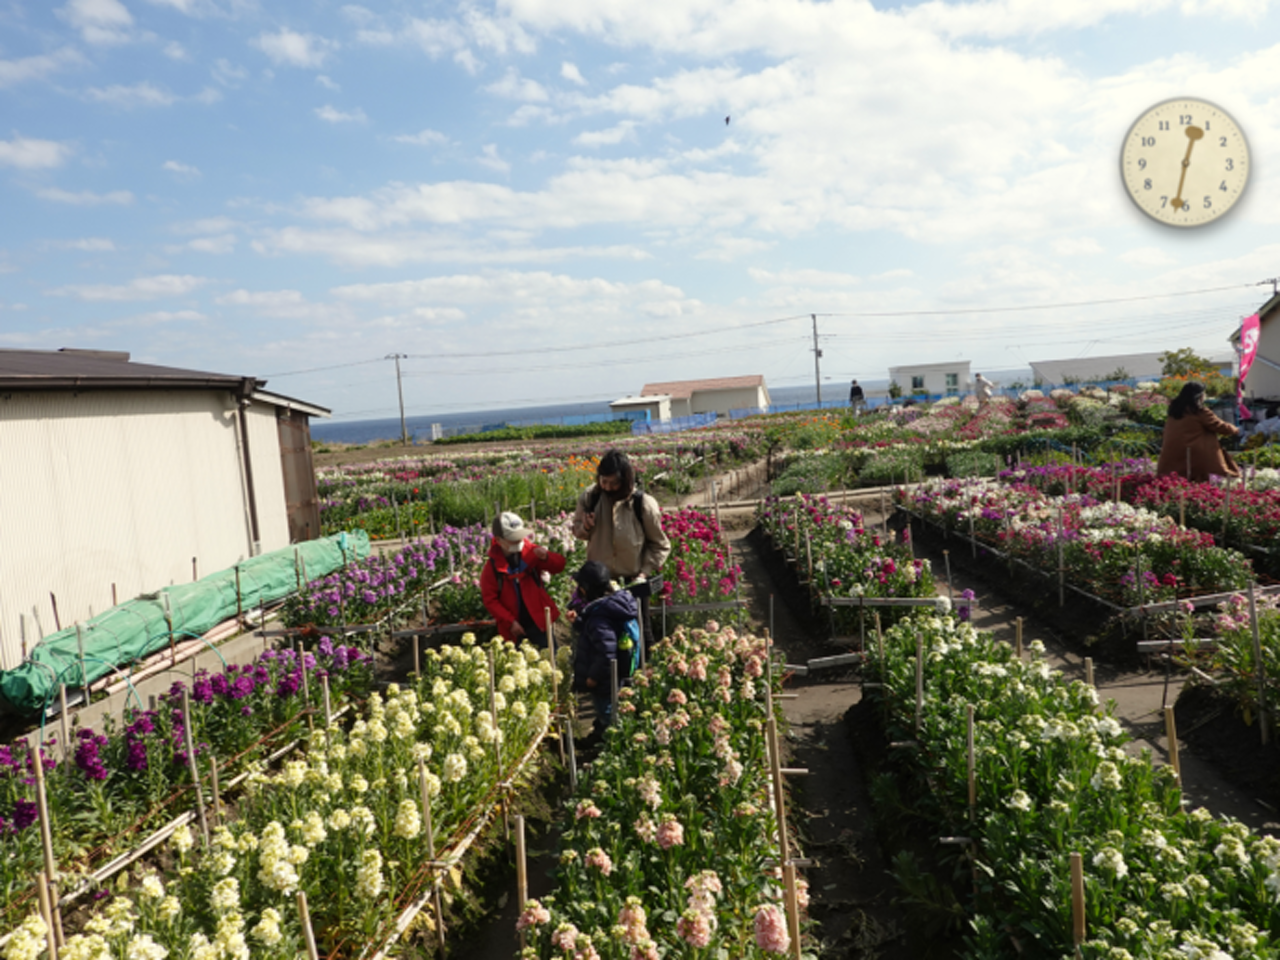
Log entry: 12h32
